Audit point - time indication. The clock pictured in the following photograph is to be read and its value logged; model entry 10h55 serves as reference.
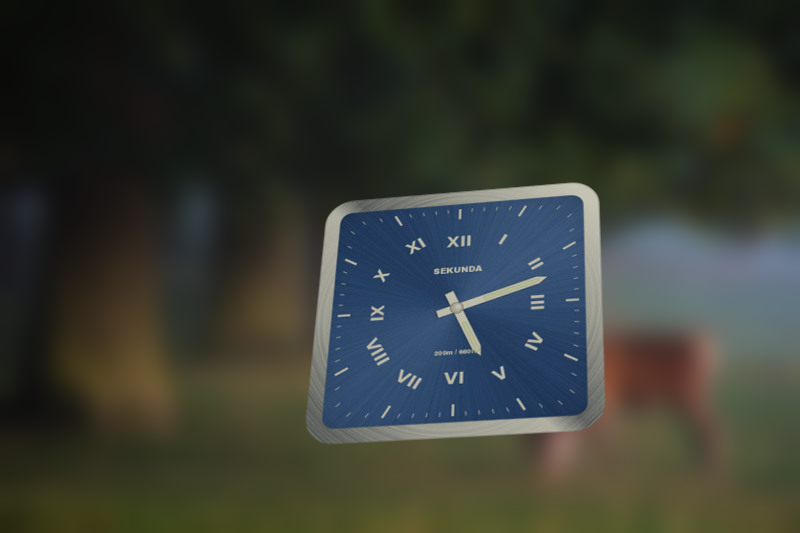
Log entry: 5h12
